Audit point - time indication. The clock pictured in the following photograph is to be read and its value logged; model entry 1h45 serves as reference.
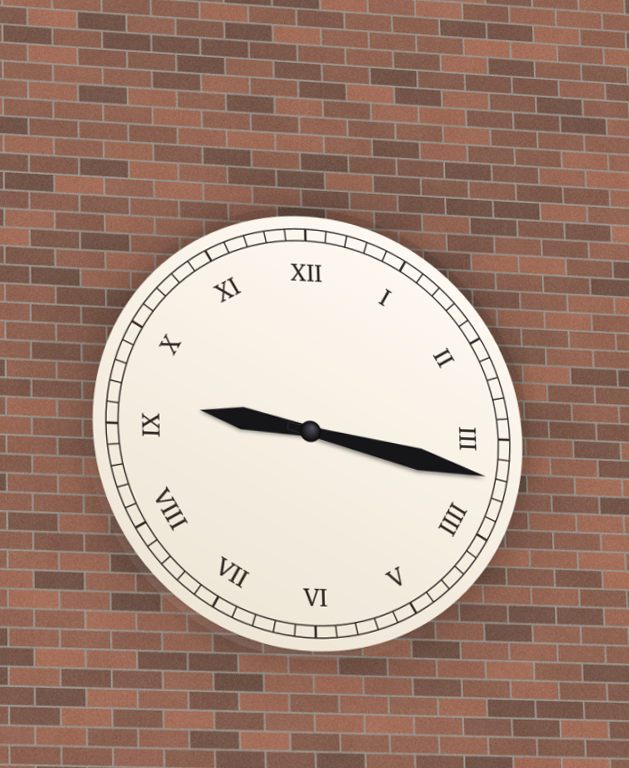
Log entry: 9h17
